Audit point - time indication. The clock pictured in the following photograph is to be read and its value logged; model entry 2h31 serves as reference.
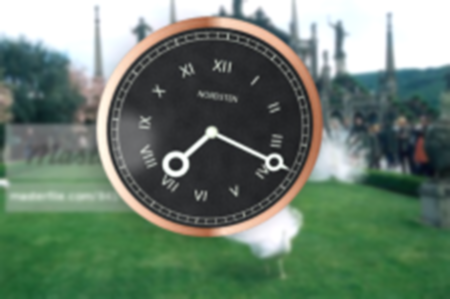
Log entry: 7h18
